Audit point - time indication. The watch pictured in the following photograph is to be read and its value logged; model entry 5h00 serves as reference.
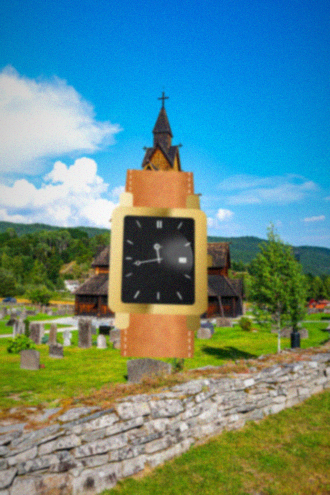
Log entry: 11h43
